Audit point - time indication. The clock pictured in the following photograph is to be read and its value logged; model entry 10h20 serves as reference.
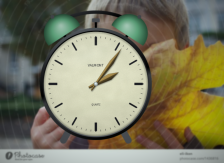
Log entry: 2h06
